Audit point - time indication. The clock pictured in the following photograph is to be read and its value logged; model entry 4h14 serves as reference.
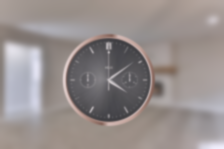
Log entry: 4h09
